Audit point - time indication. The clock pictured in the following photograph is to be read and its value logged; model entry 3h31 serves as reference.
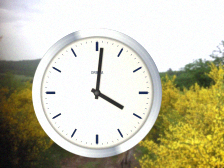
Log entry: 4h01
